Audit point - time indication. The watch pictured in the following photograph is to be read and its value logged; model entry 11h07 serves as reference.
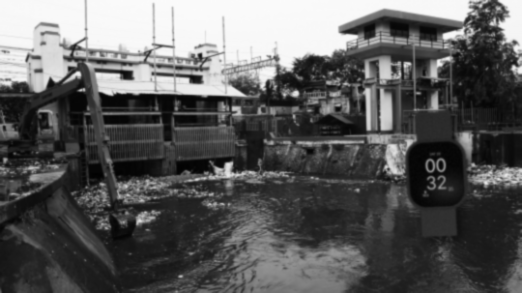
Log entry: 0h32
